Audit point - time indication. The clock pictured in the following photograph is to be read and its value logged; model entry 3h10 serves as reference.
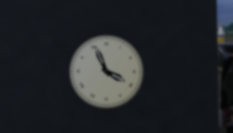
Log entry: 3h56
